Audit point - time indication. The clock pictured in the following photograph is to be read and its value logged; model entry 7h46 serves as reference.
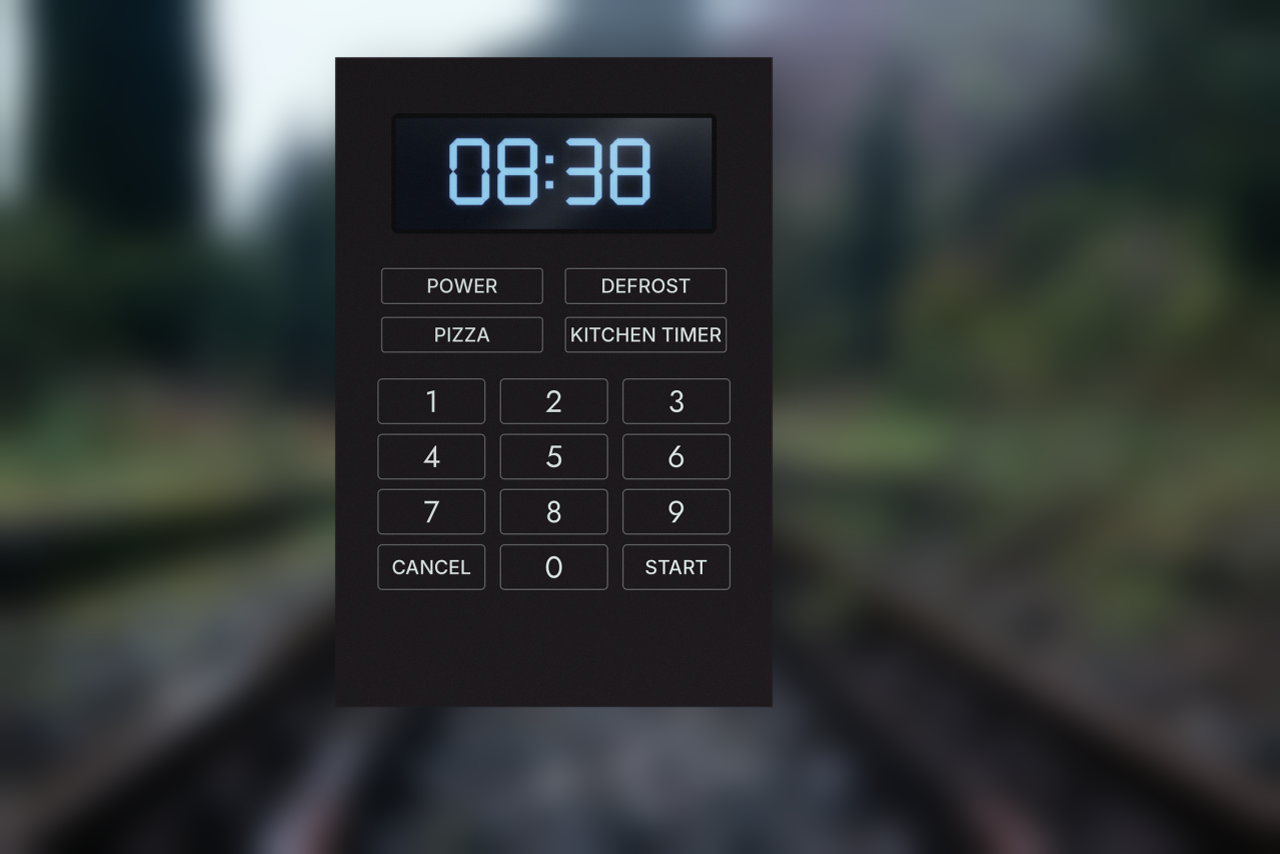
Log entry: 8h38
